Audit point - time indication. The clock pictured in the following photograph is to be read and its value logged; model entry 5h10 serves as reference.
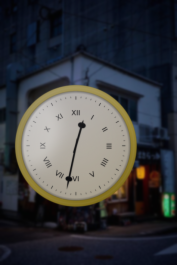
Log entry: 12h32
